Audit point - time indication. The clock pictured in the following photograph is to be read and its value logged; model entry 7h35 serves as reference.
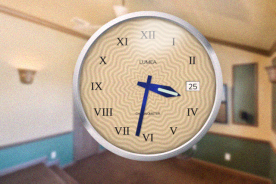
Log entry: 3h32
